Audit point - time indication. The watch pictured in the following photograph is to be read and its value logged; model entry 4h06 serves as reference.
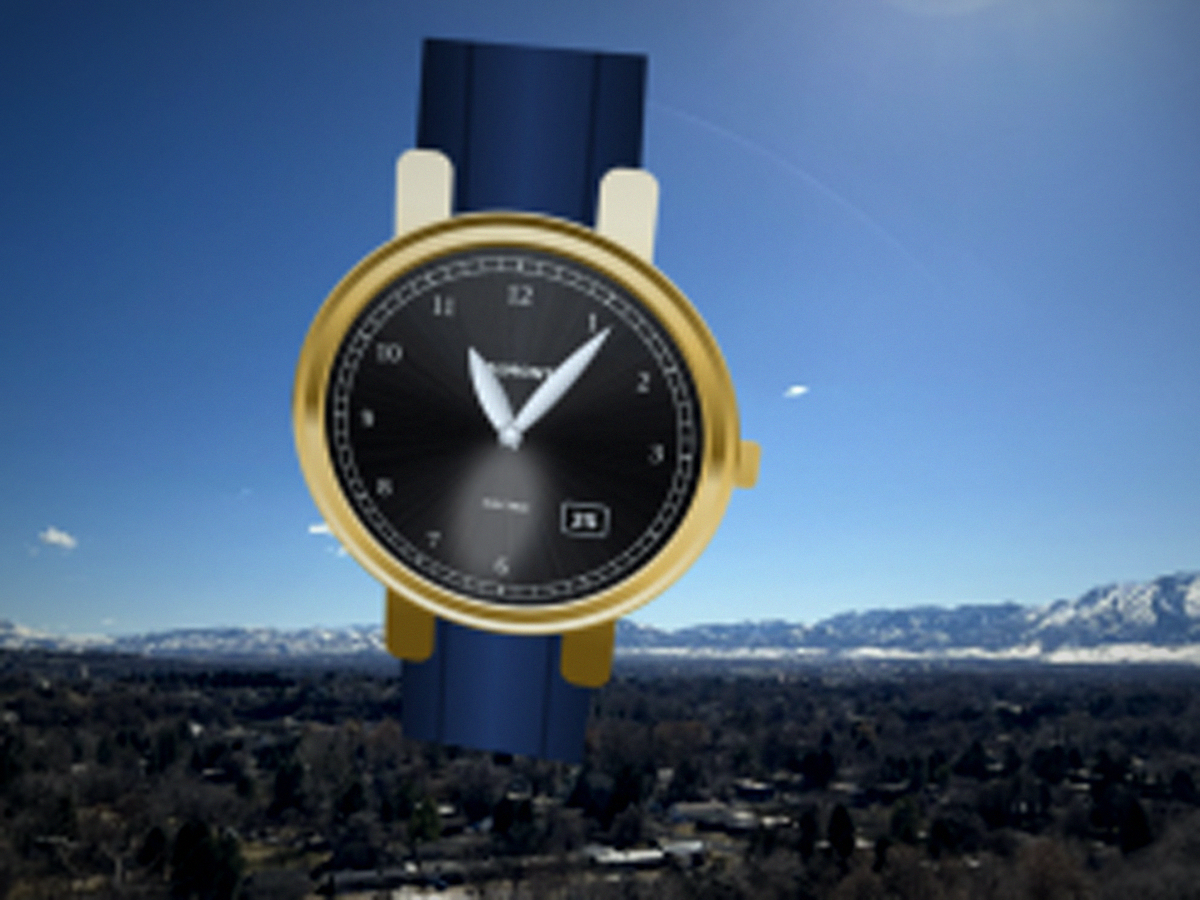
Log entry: 11h06
